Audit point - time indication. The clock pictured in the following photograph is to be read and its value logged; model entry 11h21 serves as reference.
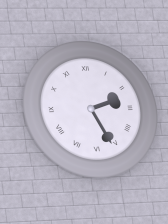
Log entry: 2h26
